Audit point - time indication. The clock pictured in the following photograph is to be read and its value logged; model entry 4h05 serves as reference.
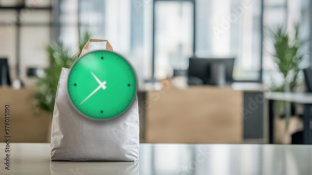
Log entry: 10h38
